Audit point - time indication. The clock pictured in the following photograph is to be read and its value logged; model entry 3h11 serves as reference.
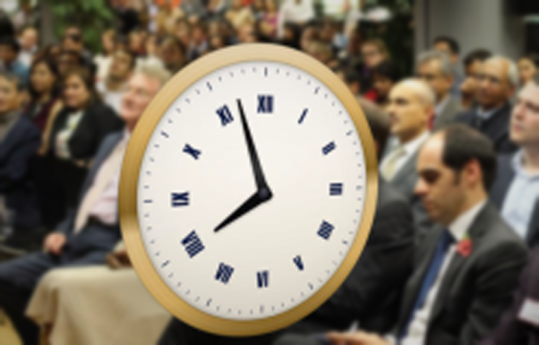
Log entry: 7h57
